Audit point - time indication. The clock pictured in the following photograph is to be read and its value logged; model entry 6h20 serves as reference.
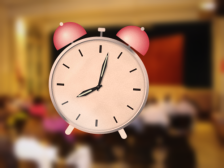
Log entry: 8h02
